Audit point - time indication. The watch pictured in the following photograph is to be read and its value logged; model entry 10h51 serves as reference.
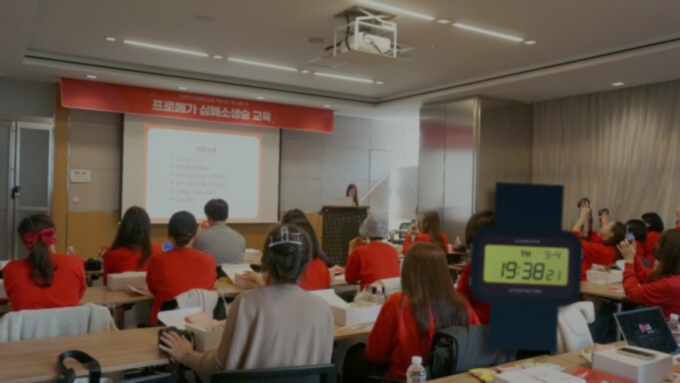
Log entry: 19h38
